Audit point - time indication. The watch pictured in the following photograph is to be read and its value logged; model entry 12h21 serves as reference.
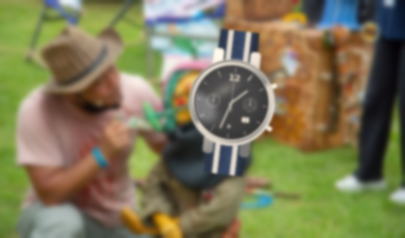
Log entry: 1h33
